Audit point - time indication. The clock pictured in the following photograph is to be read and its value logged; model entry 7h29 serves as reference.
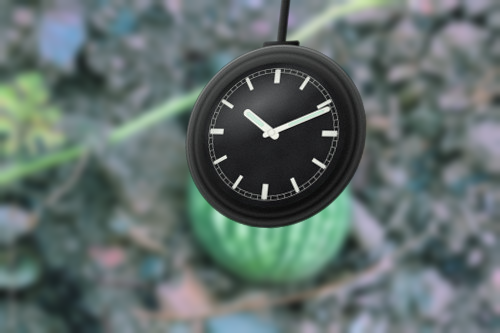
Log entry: 10h11
